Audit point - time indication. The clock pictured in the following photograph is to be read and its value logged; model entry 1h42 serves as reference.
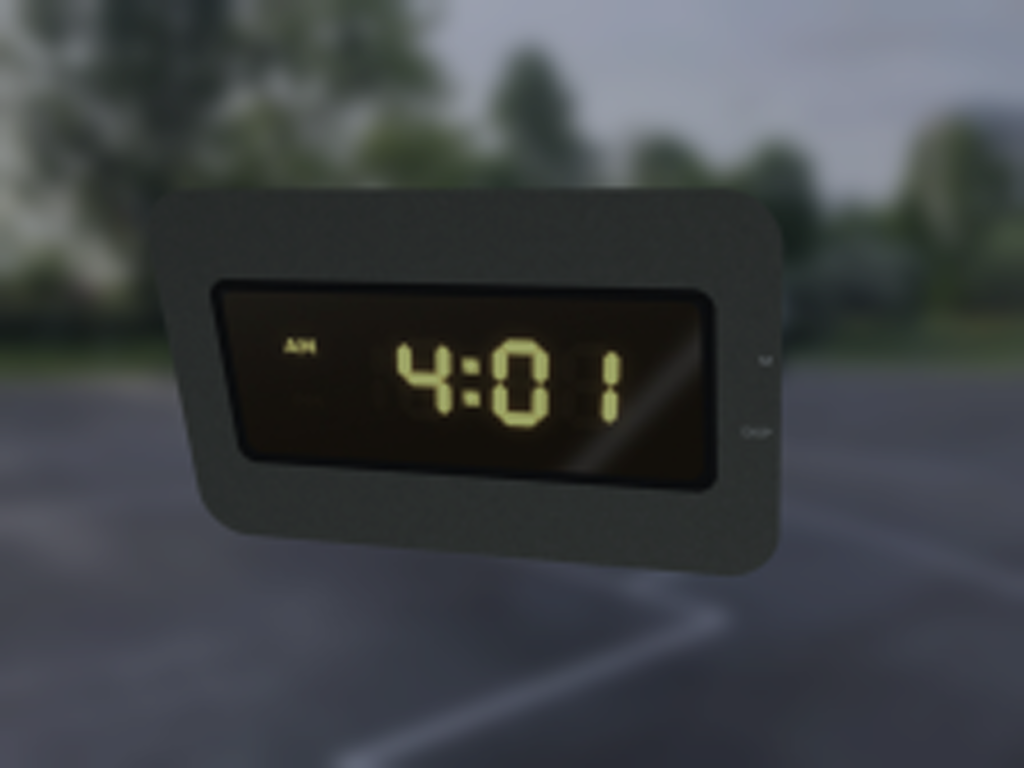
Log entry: 4h01
